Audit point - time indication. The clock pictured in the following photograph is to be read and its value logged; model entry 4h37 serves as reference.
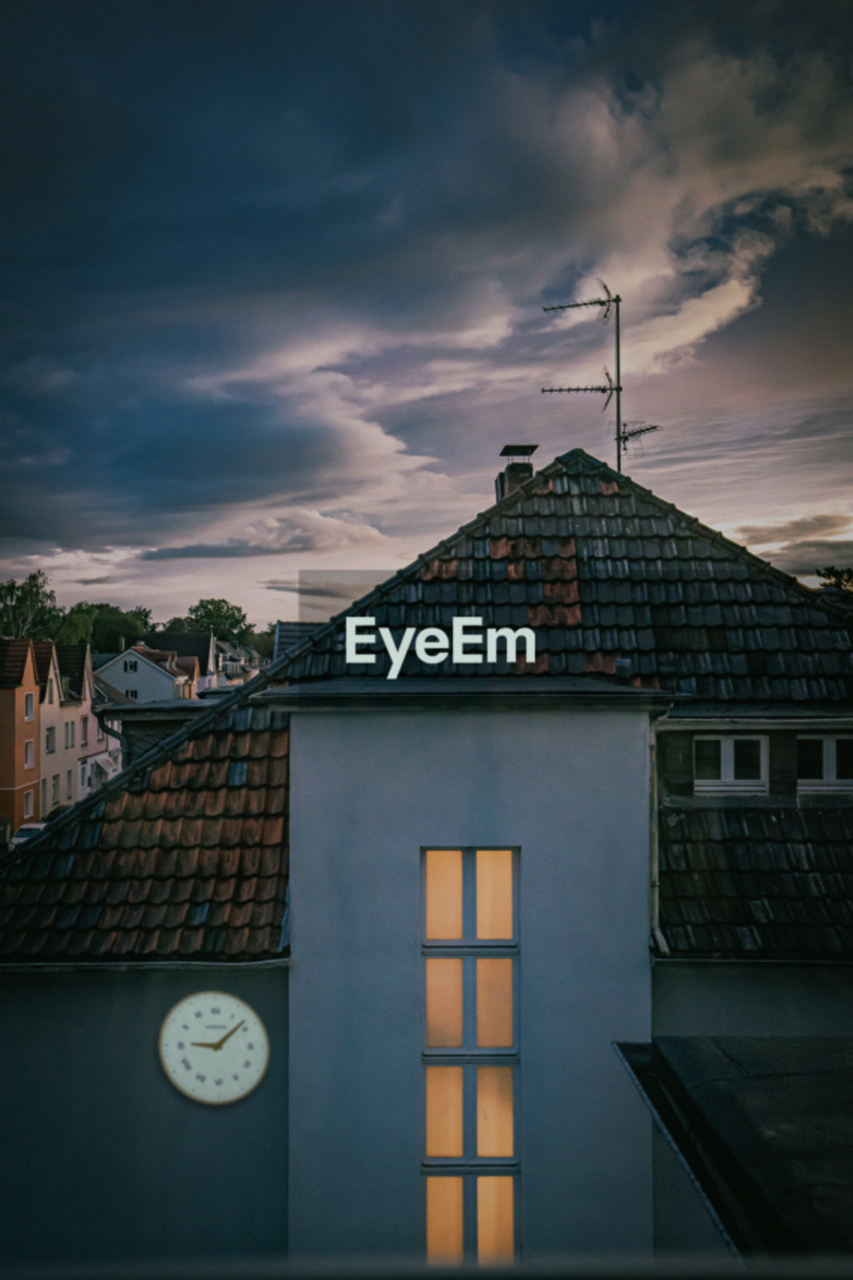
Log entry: 9h08
